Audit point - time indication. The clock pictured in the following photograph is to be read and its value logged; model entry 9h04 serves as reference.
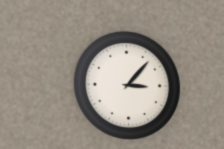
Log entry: 3h07
